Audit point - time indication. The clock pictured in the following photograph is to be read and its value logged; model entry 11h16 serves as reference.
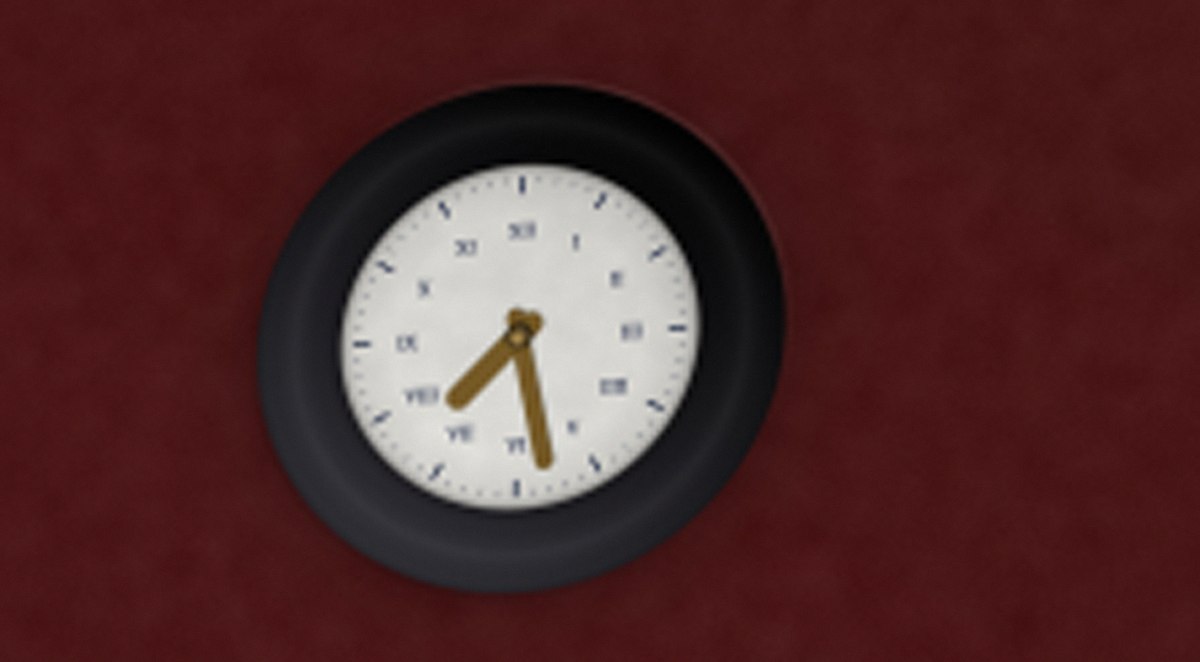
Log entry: 7h28
